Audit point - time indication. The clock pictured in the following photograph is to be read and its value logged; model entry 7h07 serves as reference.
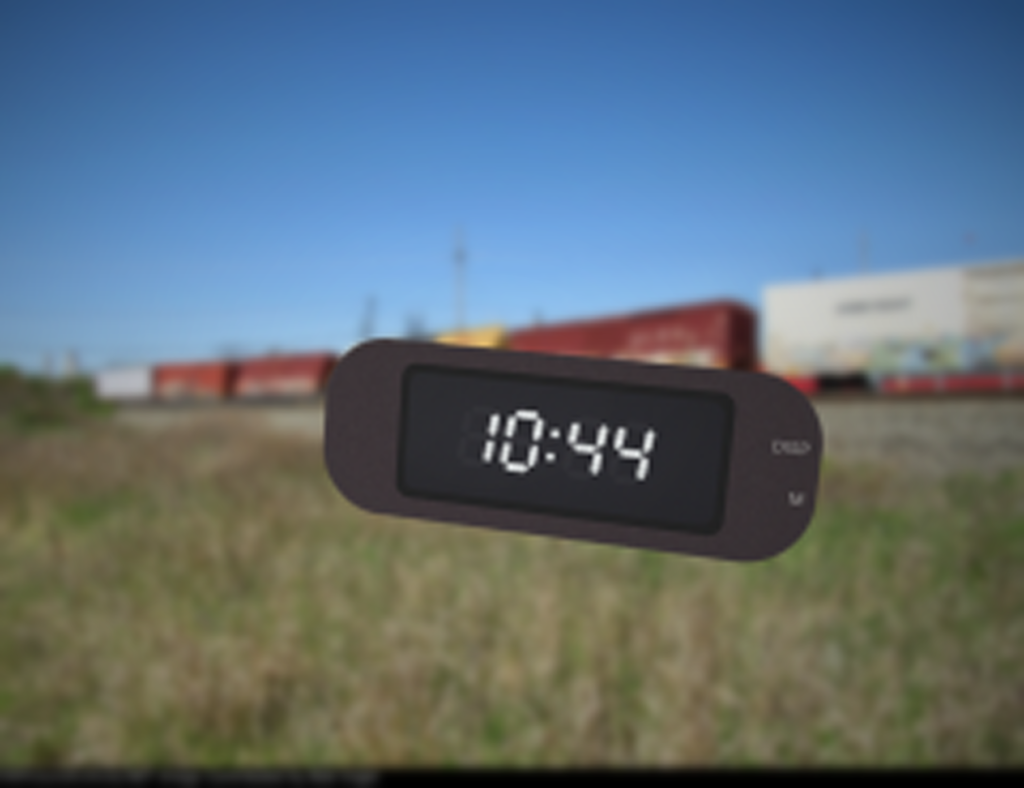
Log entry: 10h44
